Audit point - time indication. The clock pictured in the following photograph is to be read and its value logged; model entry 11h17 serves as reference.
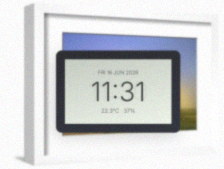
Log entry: 11h31
